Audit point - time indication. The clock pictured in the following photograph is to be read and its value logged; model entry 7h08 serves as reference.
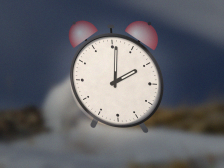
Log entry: 2h01
